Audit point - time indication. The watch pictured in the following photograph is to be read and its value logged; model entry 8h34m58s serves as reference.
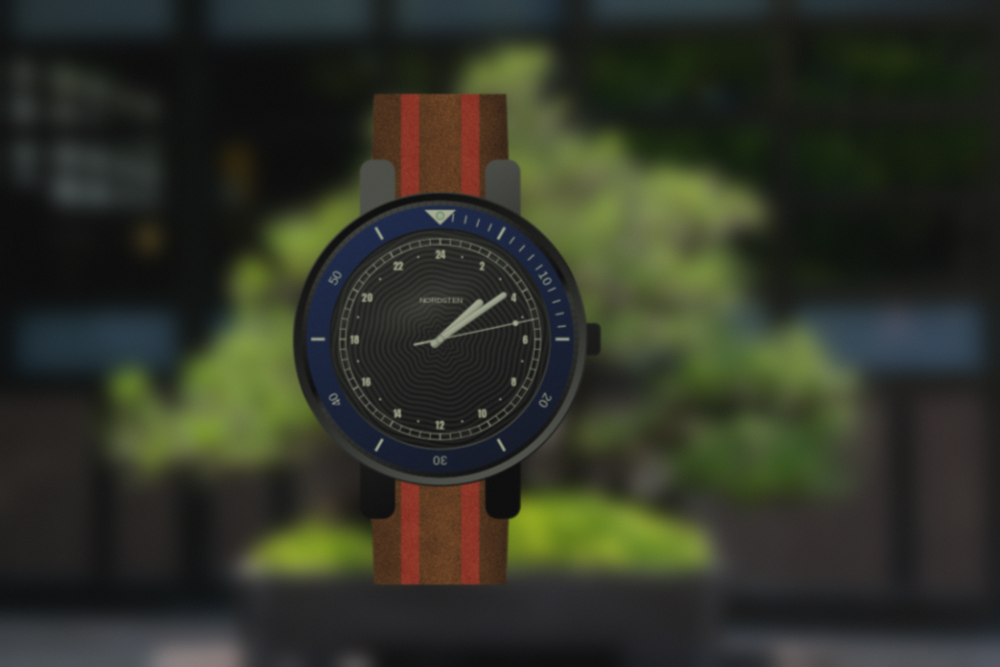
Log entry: 3h09m13s
